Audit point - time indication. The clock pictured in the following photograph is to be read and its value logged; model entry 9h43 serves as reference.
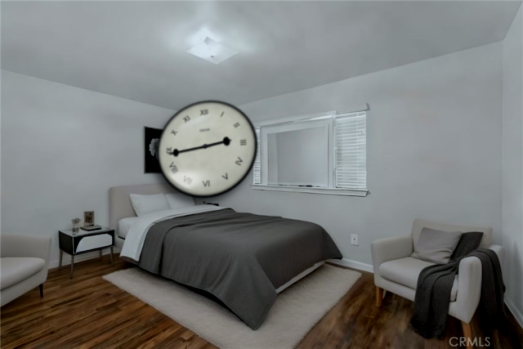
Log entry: 2h44
